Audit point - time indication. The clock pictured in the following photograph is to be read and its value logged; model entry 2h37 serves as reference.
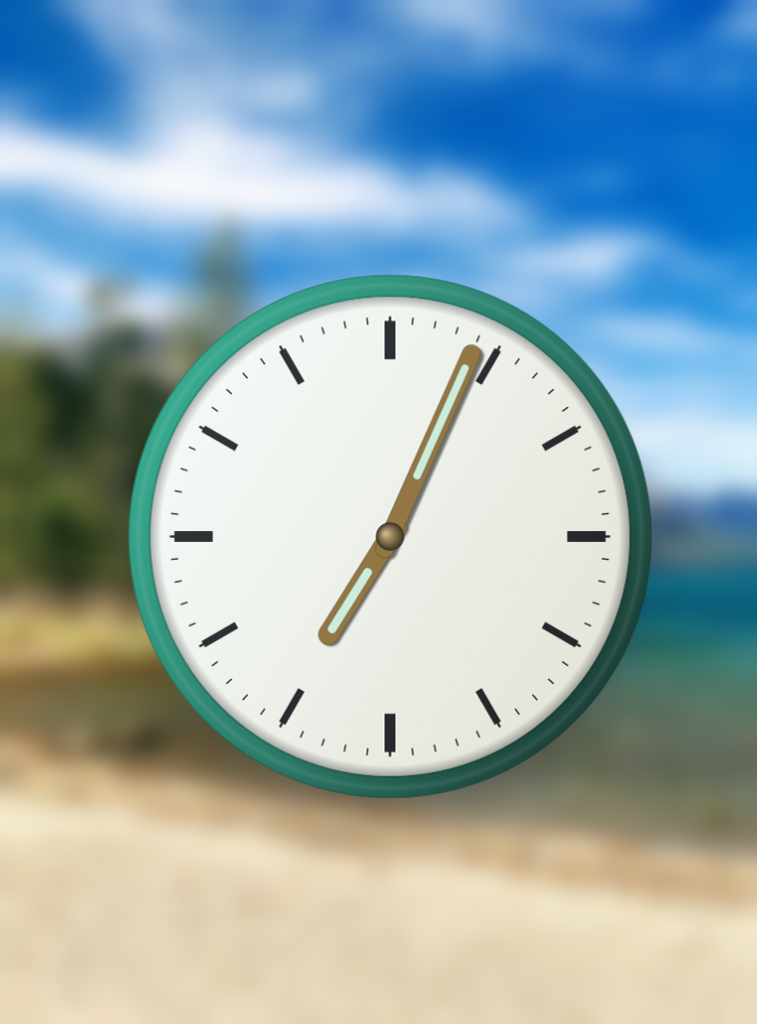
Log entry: 7h04
